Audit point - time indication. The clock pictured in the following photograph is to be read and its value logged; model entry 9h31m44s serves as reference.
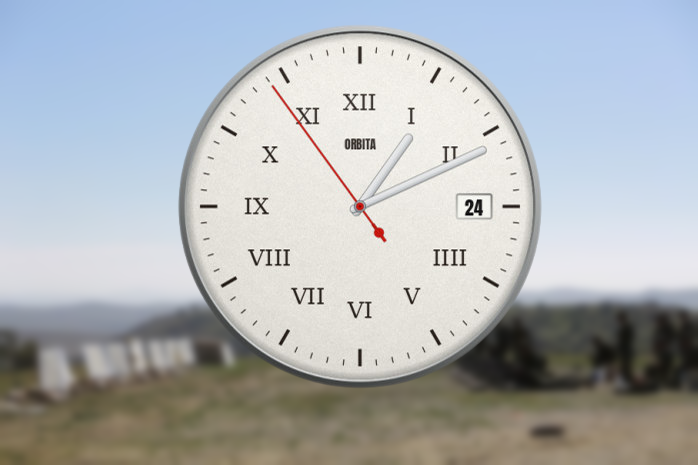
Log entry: 1h10m54s
